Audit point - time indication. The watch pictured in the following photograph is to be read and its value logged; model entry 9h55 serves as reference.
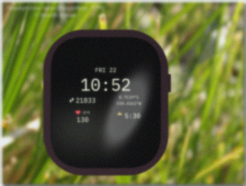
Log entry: 10h52
